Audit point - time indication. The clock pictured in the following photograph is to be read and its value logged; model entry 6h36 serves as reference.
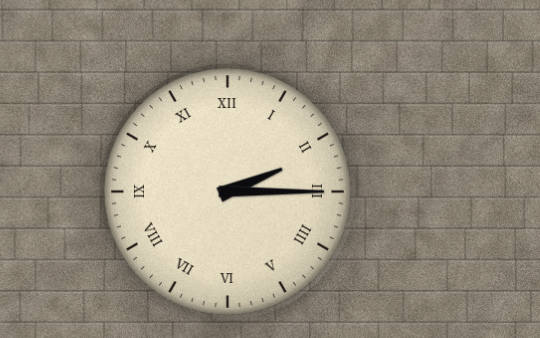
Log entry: 2h15
